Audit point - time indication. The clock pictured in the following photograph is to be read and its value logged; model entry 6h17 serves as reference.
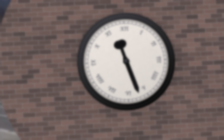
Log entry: 11h27
